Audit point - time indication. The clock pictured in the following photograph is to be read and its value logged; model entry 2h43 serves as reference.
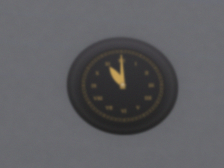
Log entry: 11h00
